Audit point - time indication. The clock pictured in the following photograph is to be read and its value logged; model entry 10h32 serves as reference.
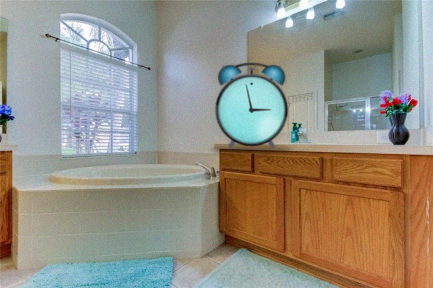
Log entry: 2h58
